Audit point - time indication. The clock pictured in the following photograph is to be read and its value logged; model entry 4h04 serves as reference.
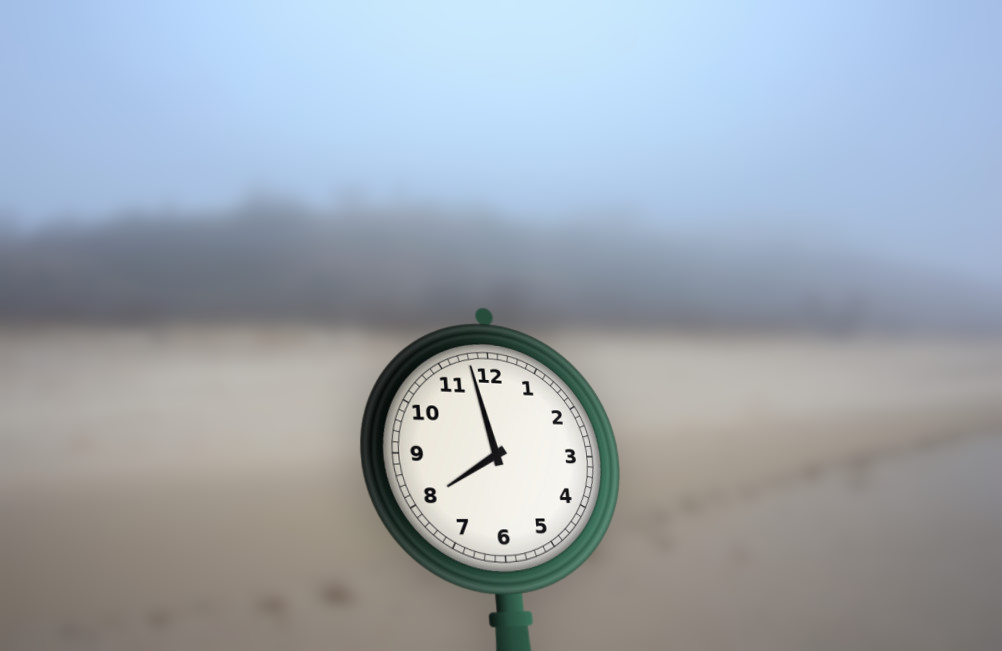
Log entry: 7h58
